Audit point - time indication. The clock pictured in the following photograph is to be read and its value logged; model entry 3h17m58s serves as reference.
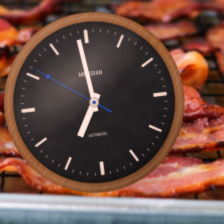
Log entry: 6h58m51s
